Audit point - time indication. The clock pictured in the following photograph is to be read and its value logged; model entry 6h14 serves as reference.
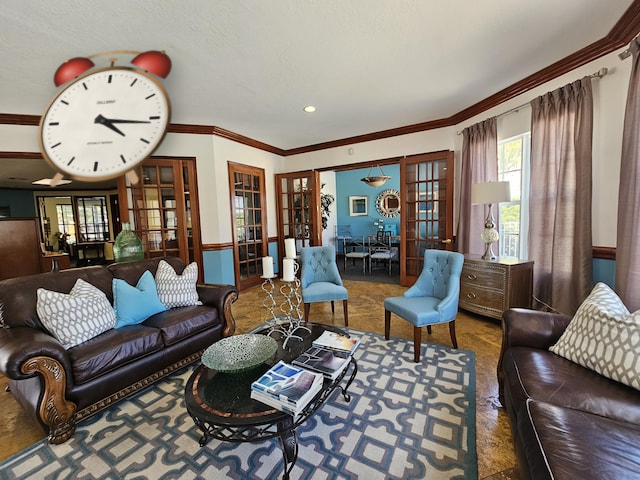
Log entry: 4h16
